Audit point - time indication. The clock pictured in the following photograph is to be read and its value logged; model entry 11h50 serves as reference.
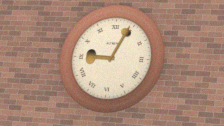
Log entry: 9h04
